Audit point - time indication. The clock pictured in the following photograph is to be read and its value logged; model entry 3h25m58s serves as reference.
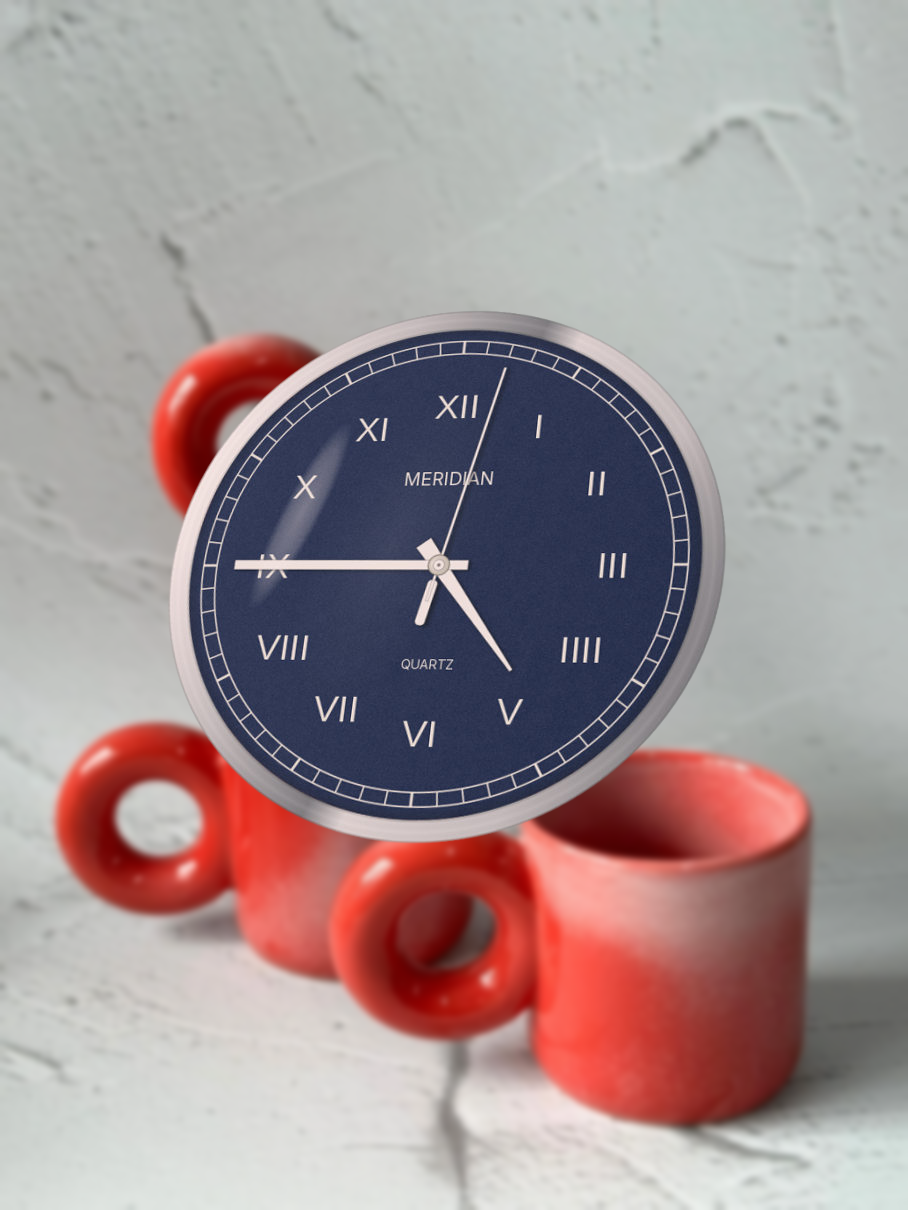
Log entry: 4h45m02s
